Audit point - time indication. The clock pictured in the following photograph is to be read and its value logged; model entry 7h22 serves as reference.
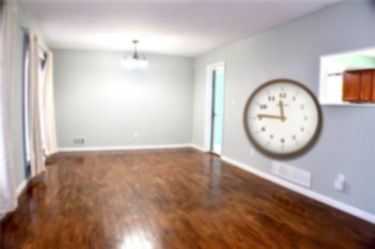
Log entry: 11h46
